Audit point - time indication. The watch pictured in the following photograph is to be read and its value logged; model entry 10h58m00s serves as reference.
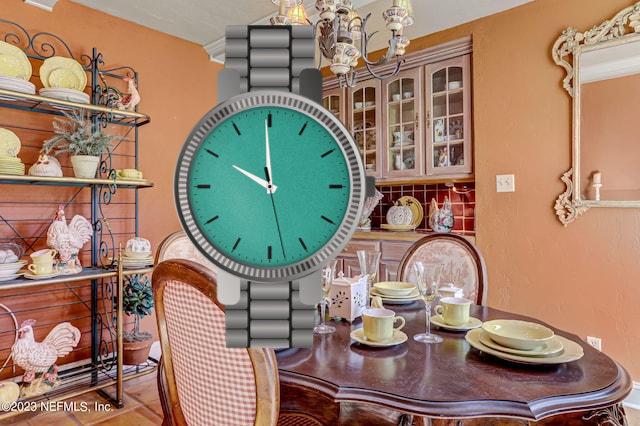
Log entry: 9h59m28s
